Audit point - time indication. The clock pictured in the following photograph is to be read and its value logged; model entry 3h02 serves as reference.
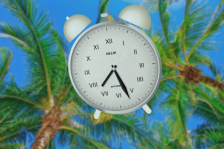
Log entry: 7h27
